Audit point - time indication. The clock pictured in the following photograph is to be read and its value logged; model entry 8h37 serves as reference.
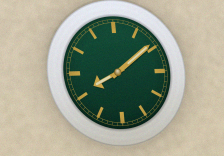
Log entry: 8h09
